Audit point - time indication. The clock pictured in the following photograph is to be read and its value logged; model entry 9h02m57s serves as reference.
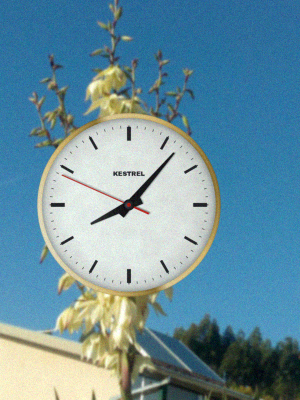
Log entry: 8h06m49s
